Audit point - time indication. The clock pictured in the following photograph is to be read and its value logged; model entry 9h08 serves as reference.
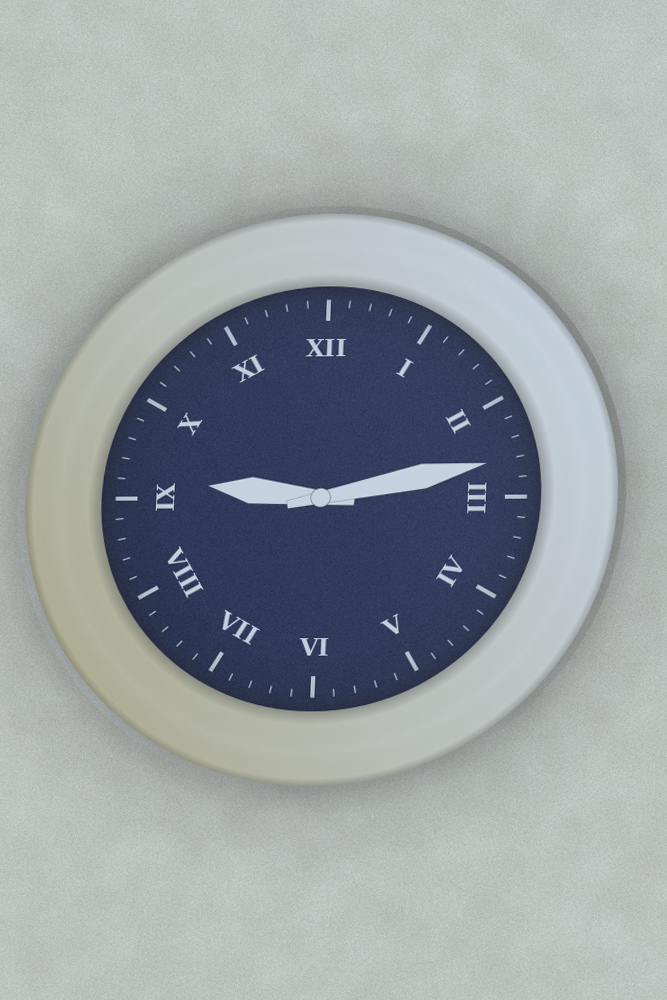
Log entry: 9h13
